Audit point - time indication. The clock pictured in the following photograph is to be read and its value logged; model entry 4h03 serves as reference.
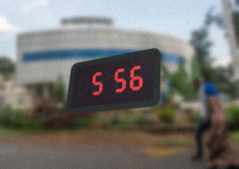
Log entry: 5h56
